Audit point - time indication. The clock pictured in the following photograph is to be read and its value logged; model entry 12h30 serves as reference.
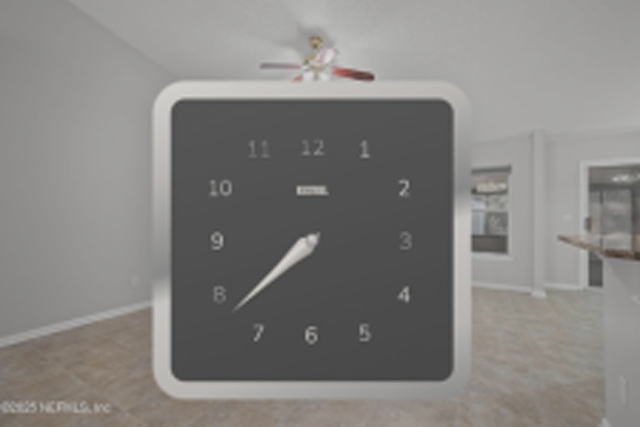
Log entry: 7h38
